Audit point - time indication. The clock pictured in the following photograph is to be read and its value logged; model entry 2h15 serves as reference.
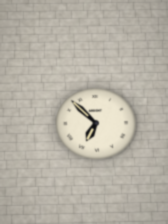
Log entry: 6h53
